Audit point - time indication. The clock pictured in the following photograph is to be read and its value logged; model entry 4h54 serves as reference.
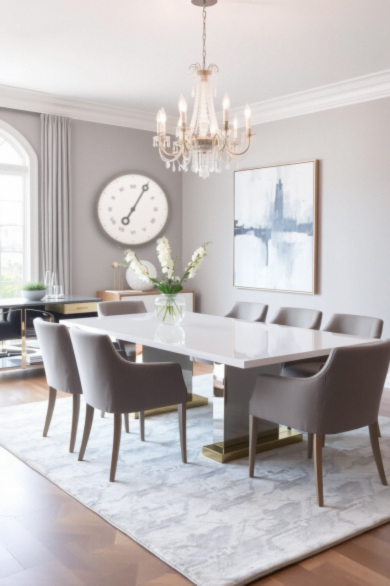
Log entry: 7h05
